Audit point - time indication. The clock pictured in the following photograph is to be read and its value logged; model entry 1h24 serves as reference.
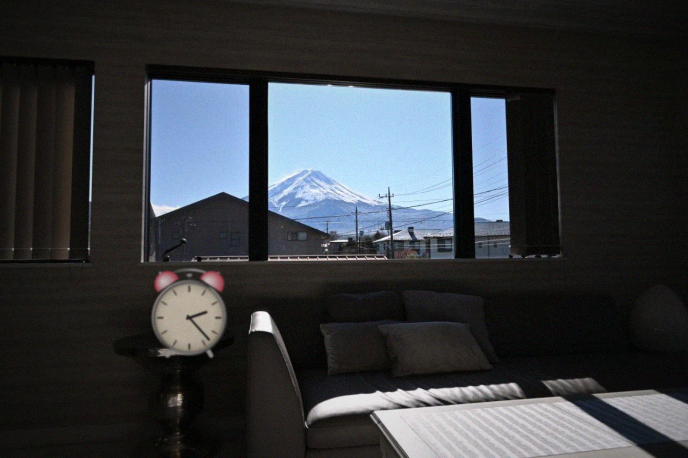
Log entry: 2h23
